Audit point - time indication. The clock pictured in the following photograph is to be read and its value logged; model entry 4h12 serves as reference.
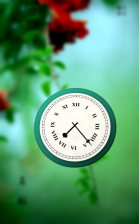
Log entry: 7h23
